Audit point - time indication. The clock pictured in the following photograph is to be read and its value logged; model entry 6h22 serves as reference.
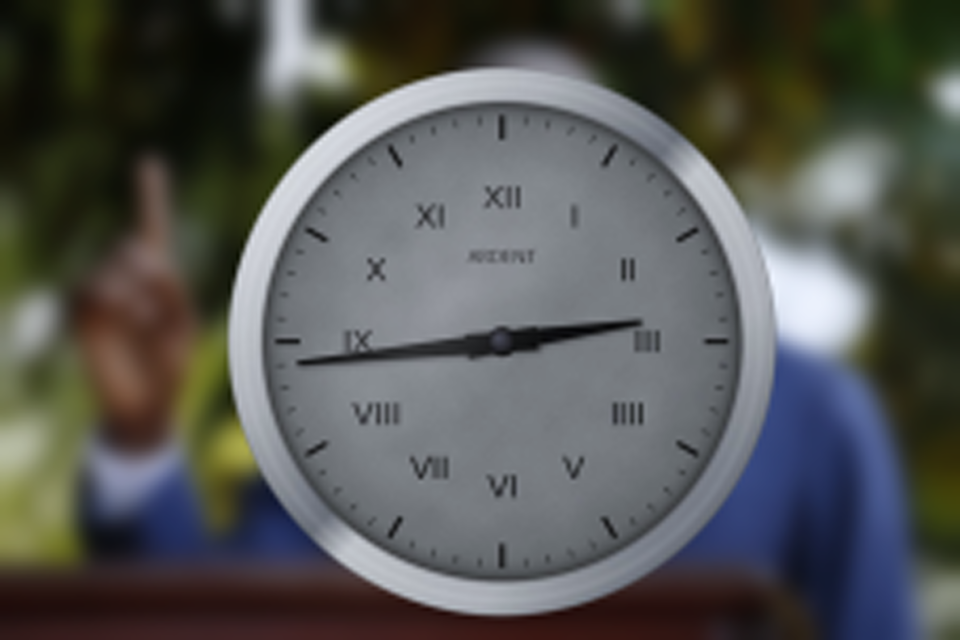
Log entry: 2h44
